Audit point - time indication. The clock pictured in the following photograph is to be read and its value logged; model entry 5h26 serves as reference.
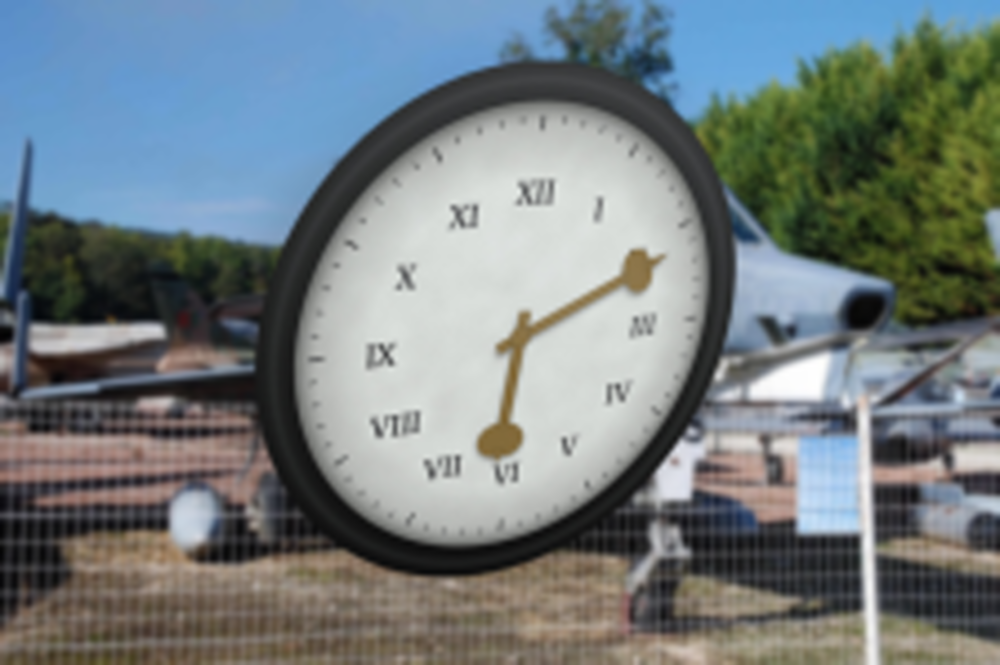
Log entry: 6h11
